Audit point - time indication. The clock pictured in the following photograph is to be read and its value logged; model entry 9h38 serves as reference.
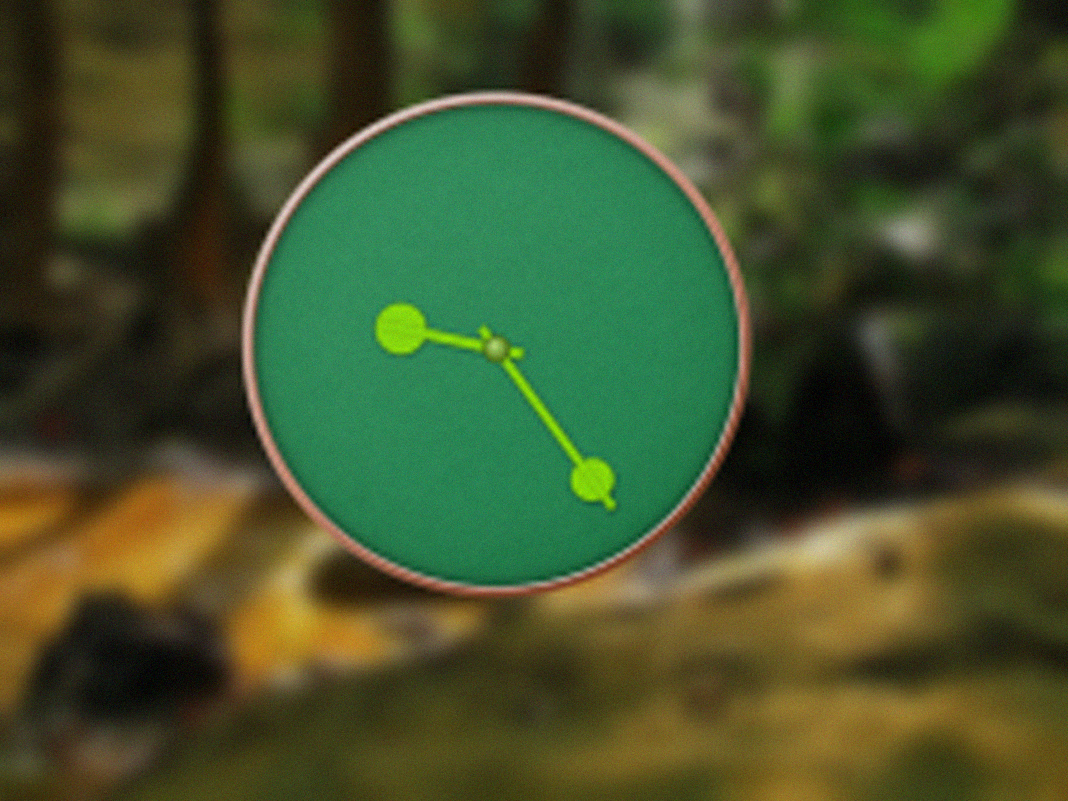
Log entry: 9h24
